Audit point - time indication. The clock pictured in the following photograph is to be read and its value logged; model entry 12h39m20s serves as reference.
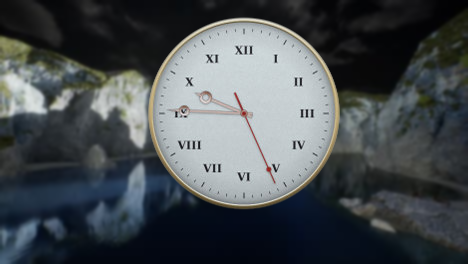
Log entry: 9h45m26s
